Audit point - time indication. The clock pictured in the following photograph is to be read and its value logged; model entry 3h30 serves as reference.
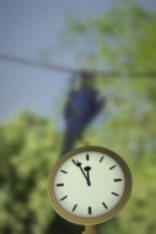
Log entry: 11h56
